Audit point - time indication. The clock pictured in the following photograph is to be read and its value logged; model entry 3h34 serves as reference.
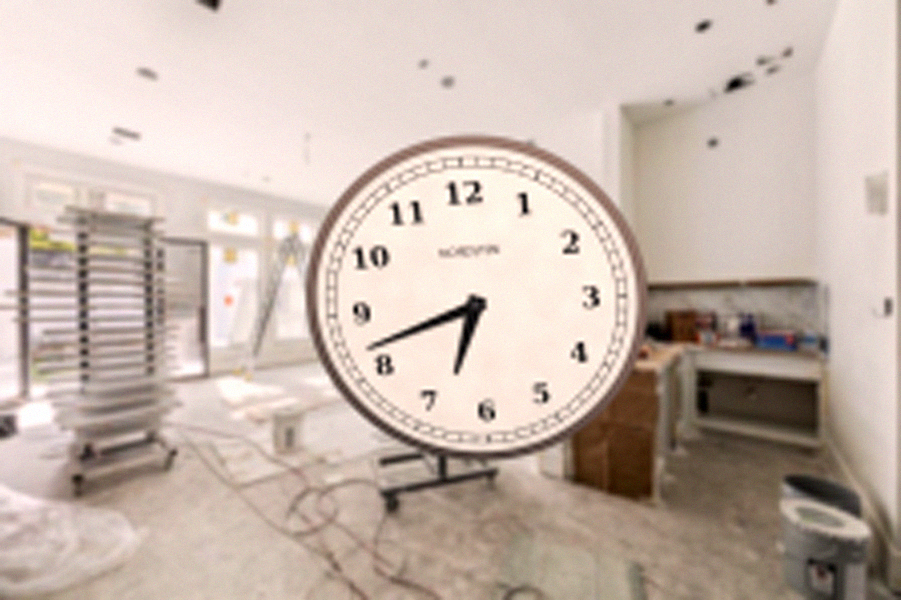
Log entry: 6h42
